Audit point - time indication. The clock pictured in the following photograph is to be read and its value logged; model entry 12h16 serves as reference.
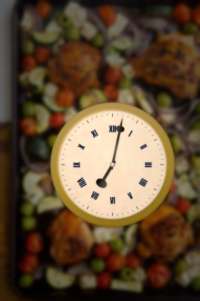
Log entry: 7h02
